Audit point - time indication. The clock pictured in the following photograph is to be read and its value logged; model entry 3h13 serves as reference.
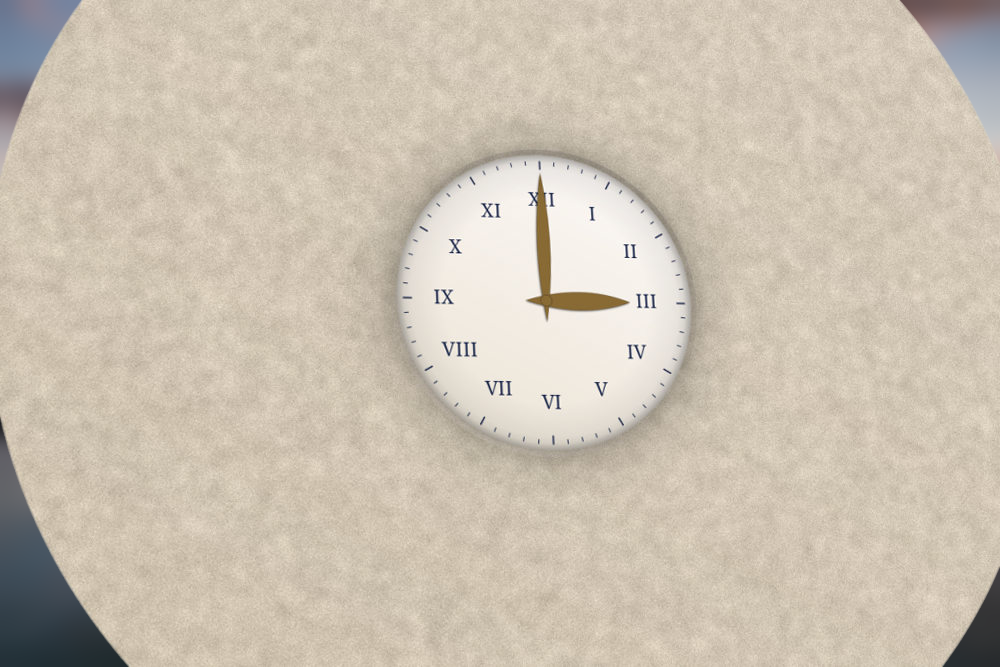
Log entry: 3h00
